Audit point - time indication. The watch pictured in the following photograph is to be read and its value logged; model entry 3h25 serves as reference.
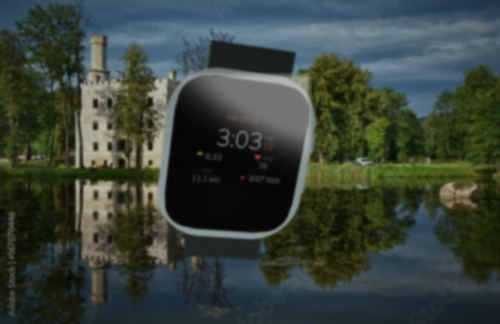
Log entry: 3h03
